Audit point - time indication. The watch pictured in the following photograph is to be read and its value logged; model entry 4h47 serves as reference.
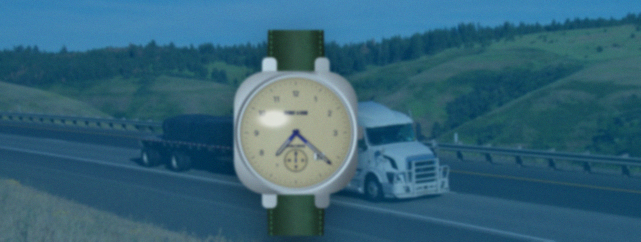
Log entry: 7h22
